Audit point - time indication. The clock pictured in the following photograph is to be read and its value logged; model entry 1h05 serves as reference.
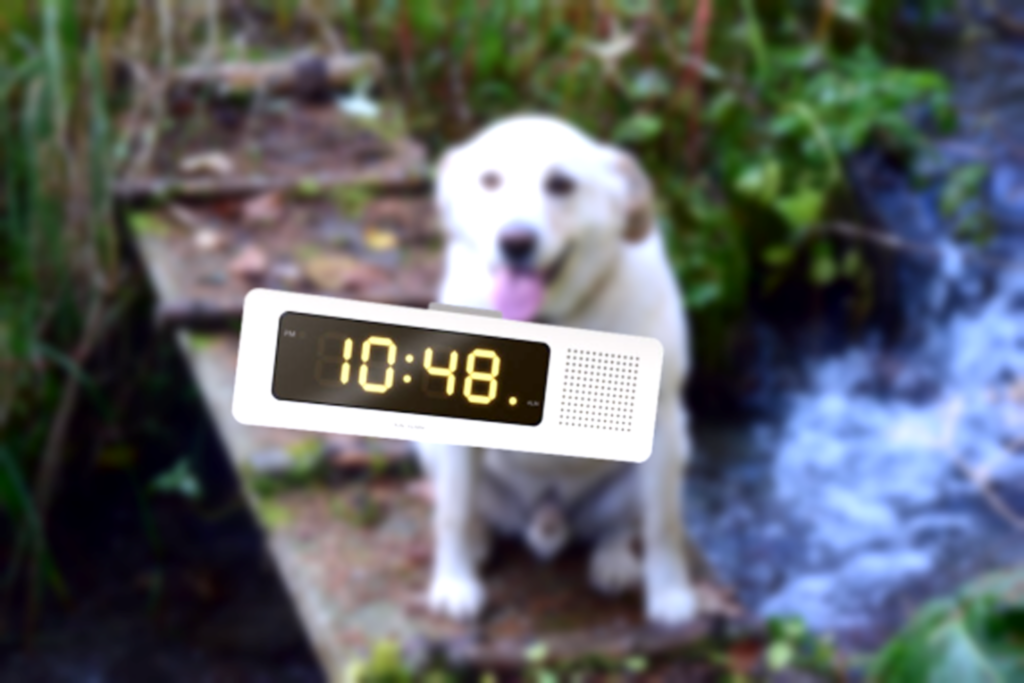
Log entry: 10h48
